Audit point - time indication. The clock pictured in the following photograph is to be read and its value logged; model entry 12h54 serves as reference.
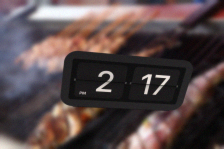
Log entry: 2h17
